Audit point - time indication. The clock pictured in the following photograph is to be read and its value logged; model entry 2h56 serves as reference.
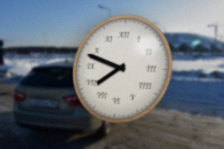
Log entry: 7h48
